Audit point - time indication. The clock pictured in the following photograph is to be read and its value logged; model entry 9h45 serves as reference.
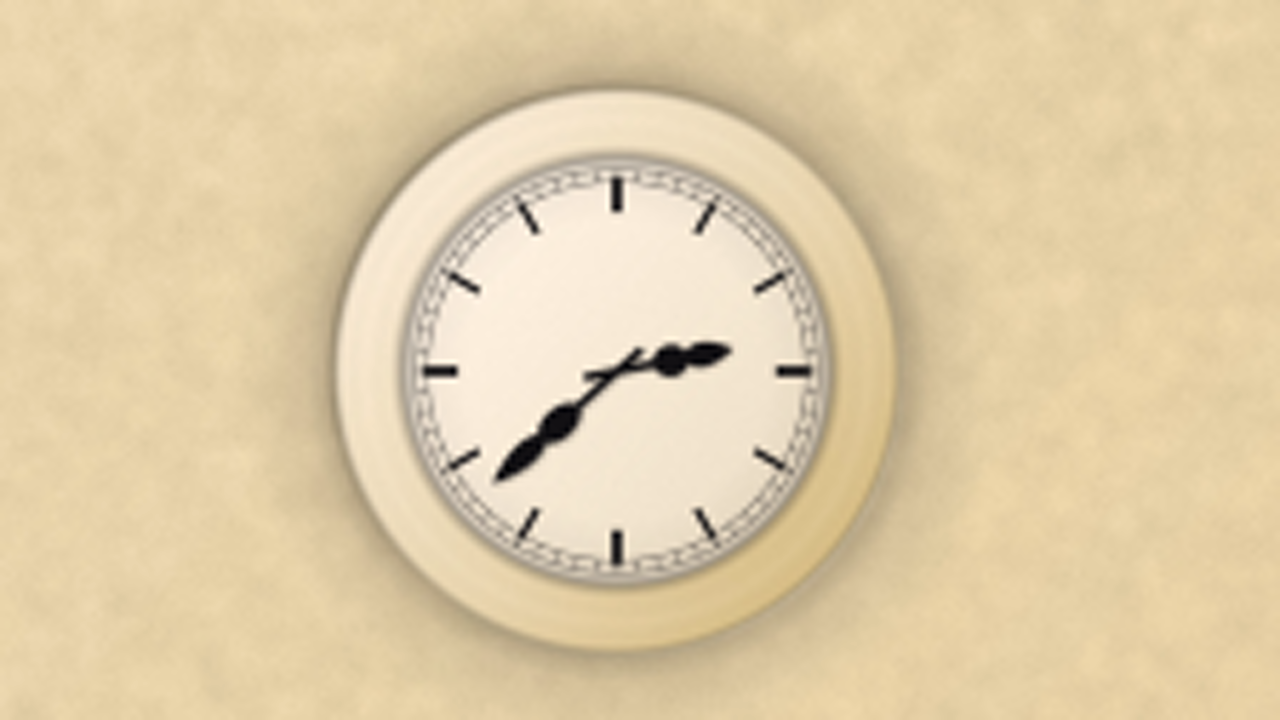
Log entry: 2h38
